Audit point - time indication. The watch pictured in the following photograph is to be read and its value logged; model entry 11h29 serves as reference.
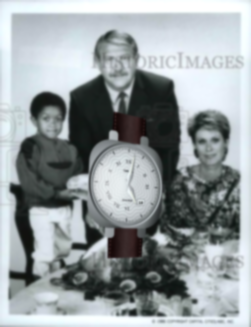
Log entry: 5h02
